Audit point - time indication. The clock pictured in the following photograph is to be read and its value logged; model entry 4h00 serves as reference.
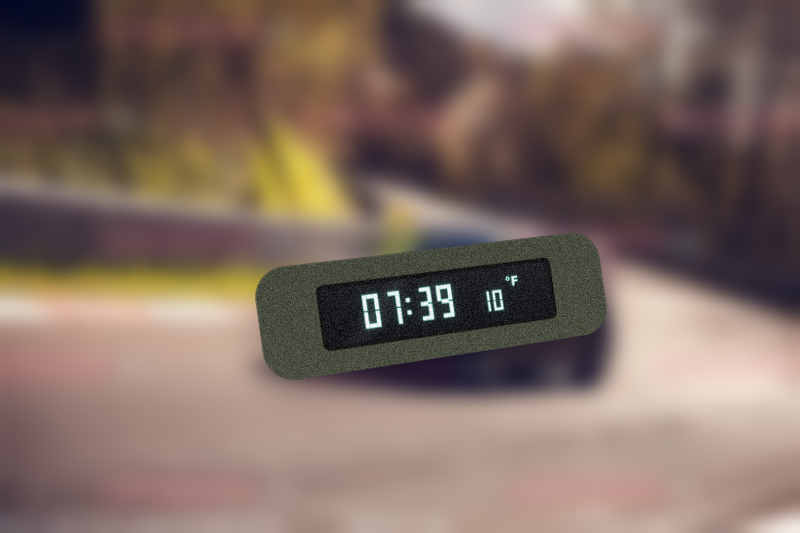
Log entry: 7h39
